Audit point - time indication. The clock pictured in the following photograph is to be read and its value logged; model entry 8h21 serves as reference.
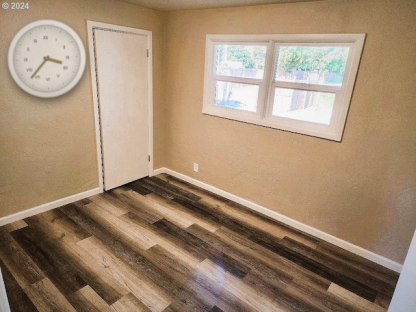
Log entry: 3h37
